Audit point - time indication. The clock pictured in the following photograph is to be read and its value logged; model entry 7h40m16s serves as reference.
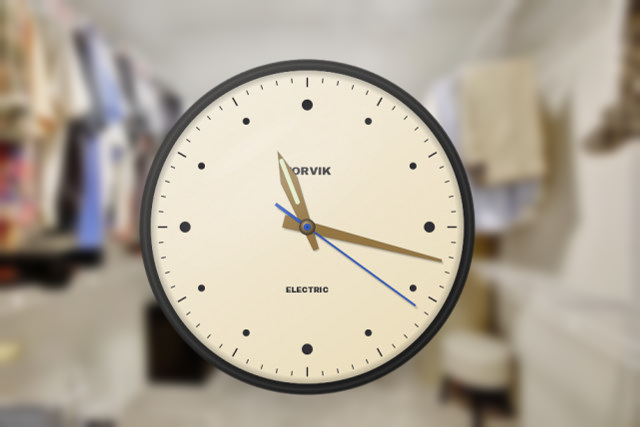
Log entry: 11h17m21s
